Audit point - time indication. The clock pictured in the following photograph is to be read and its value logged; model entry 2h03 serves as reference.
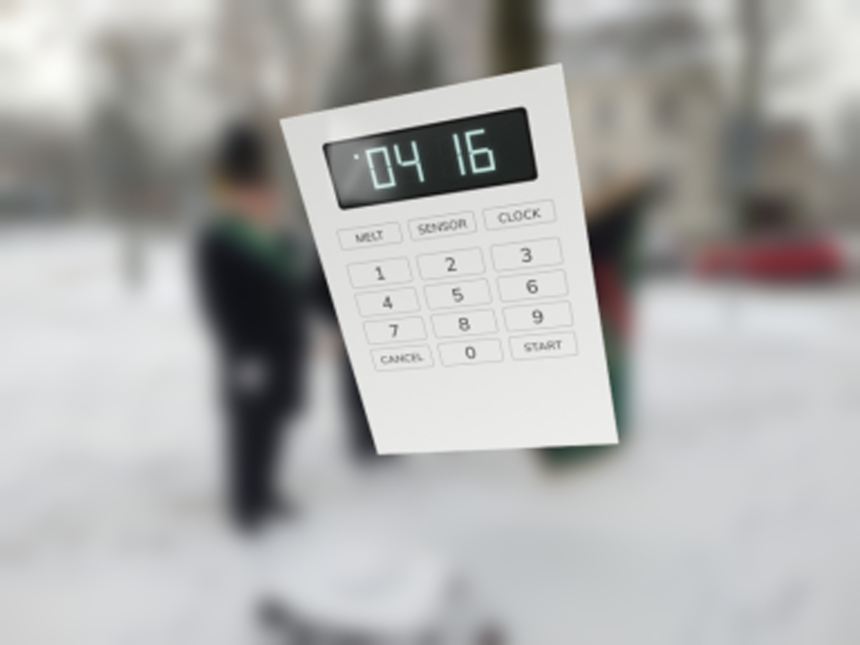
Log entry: 4h16
